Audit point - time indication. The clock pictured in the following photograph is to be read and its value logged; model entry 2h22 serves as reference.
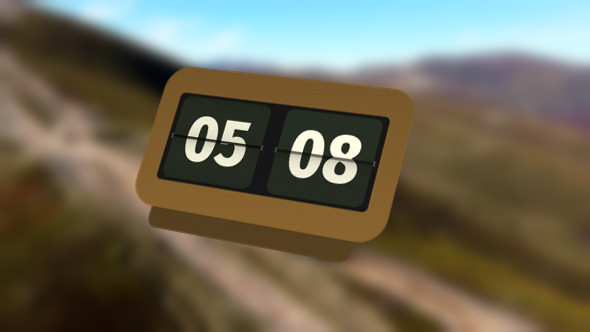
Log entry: 5h08
